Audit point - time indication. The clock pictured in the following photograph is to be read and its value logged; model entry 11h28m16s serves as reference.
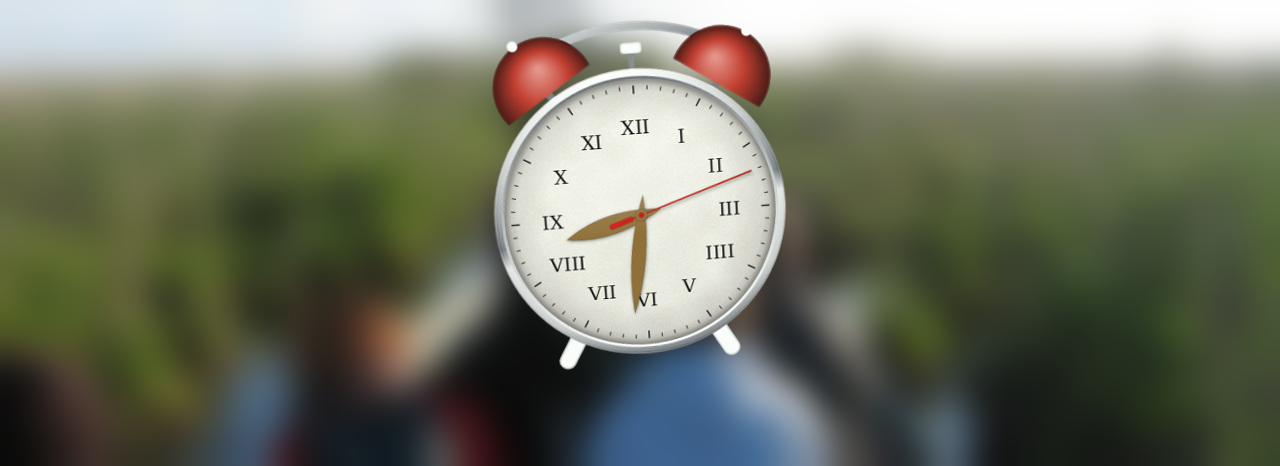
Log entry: 8h31m12s
